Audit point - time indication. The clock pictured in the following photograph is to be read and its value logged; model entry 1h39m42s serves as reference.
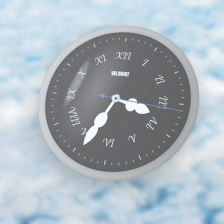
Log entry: 3h34m16s
